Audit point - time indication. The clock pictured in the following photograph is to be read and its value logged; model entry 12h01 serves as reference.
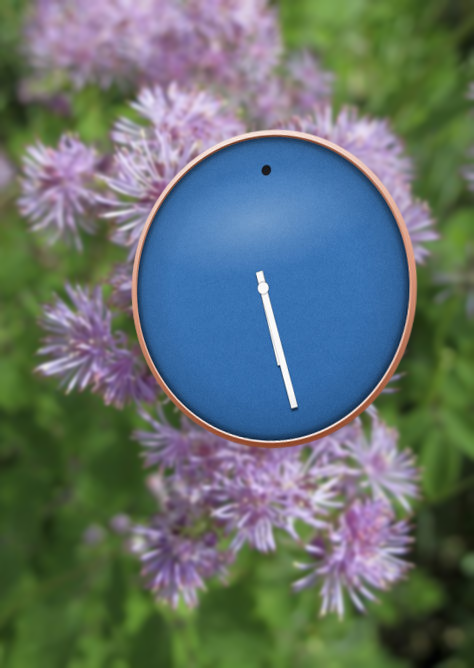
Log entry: 5h27
